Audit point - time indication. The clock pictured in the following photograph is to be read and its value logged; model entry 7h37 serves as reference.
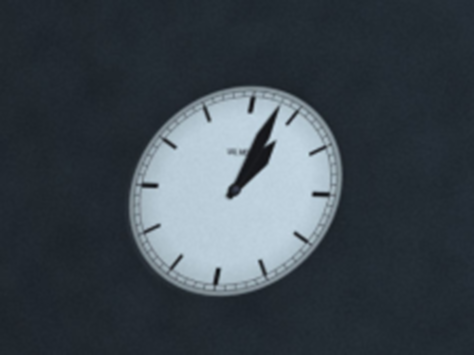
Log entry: 1h03
